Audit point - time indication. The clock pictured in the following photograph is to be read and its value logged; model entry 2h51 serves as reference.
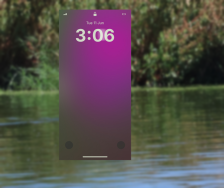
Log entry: 3h06
